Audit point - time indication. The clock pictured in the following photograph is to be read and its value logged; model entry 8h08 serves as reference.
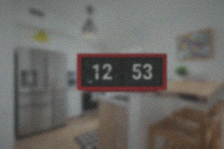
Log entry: 12h53
